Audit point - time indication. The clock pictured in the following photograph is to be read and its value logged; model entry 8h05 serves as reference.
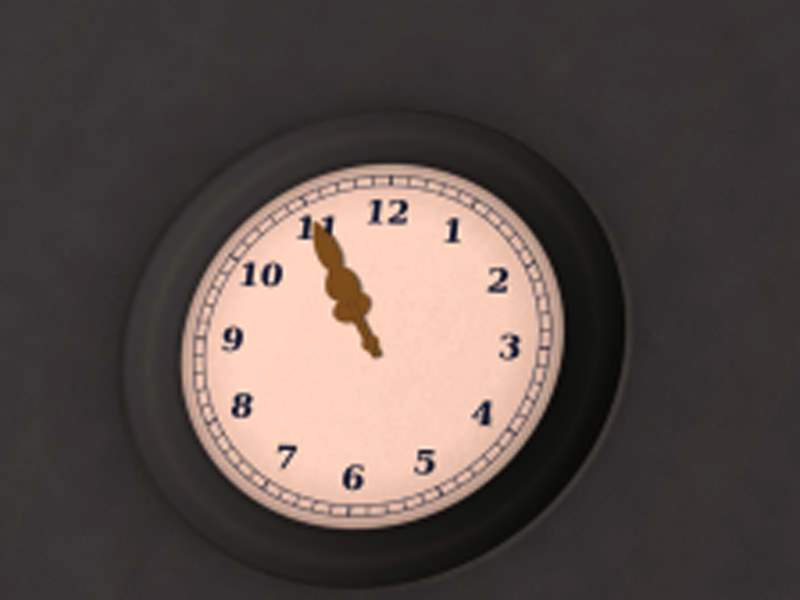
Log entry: 10h55
